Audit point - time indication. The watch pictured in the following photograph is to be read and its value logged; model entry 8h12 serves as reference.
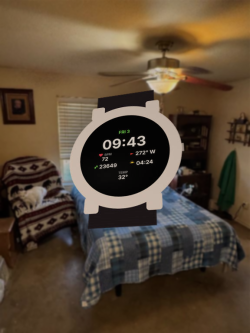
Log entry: 9h43
